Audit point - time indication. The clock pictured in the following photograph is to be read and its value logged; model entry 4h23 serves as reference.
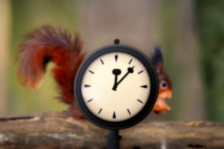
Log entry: 12h07
